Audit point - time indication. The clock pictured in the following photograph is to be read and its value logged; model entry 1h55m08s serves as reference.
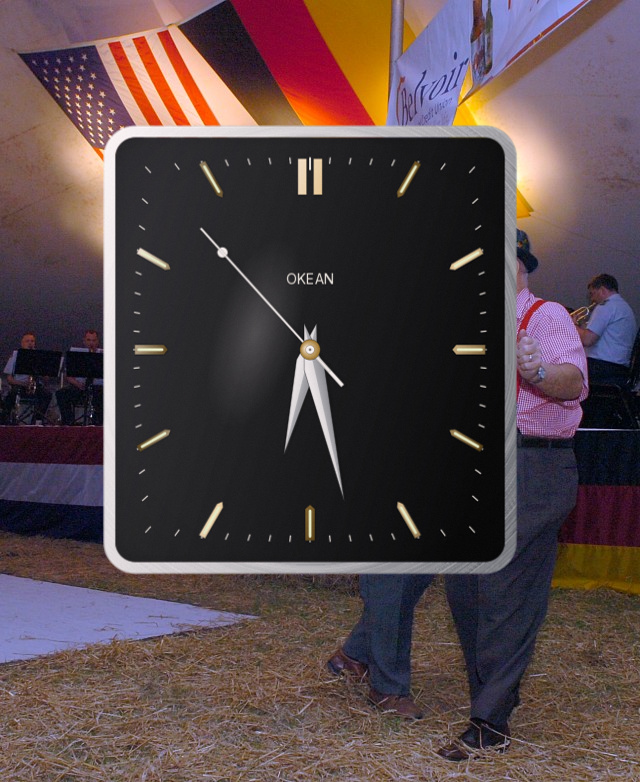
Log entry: 6h27m53s
